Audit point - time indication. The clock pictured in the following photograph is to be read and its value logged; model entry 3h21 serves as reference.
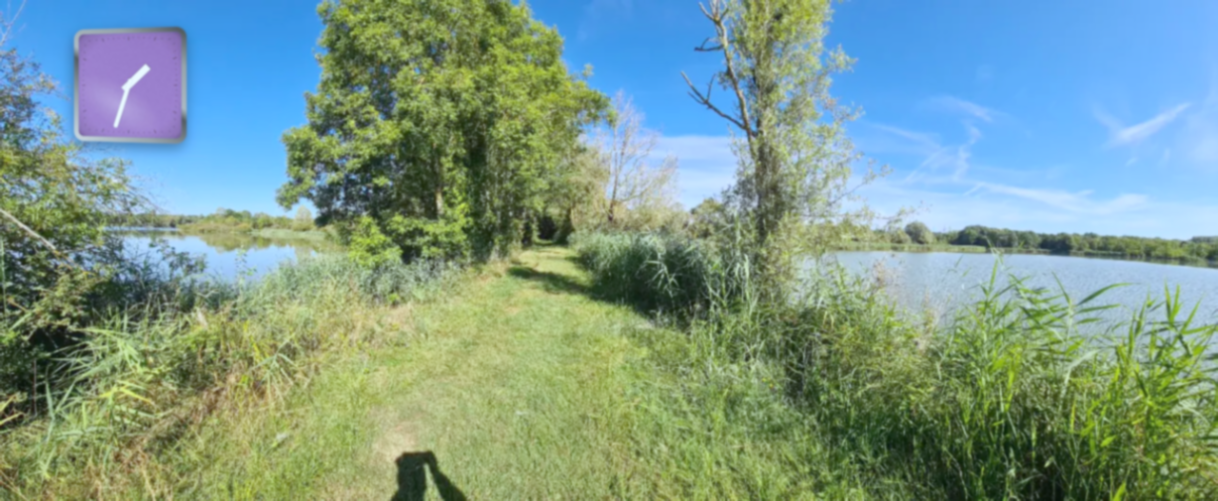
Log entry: 1h33
